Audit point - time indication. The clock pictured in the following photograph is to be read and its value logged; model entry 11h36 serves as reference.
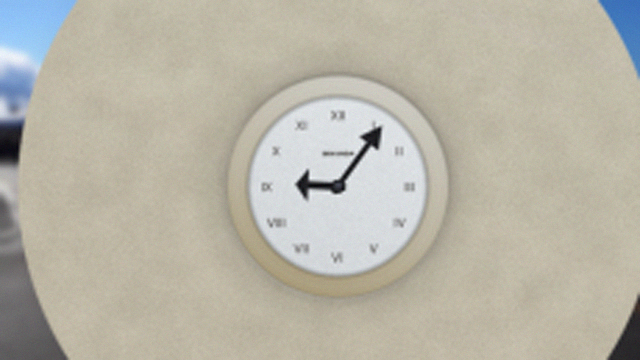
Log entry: 9h06
